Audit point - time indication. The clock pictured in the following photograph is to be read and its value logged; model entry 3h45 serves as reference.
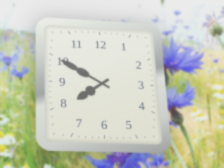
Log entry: 7h50
